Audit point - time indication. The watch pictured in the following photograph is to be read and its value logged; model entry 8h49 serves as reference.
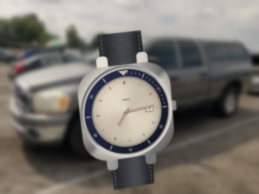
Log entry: 7h14
